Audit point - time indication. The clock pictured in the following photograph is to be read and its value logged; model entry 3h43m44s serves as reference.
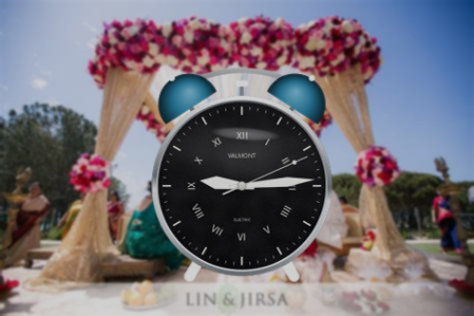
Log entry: 9h14m11s
